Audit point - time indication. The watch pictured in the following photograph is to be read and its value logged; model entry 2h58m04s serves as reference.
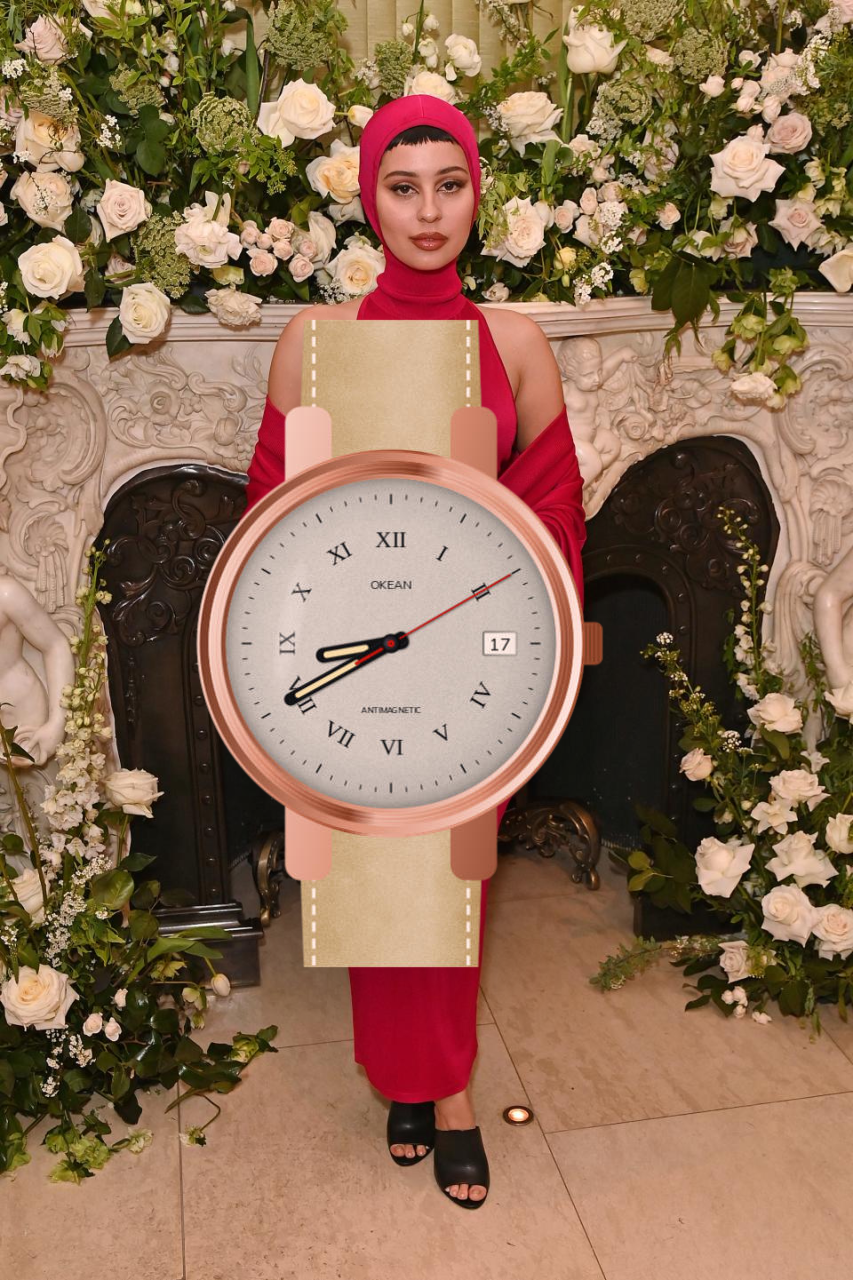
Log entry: 8h40m10s
